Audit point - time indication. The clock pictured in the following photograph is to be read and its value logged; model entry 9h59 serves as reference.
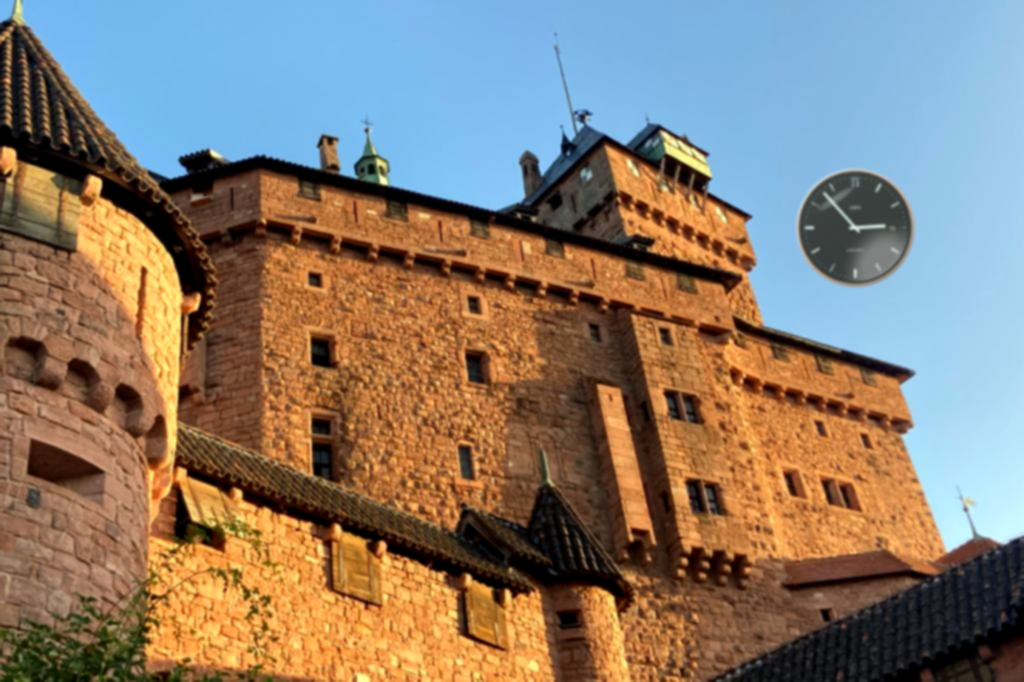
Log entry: 2h53
